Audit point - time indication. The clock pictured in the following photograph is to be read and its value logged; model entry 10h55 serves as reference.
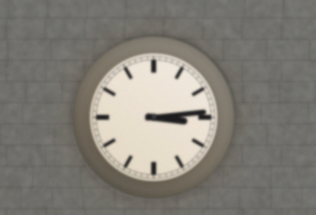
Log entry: 3h14
